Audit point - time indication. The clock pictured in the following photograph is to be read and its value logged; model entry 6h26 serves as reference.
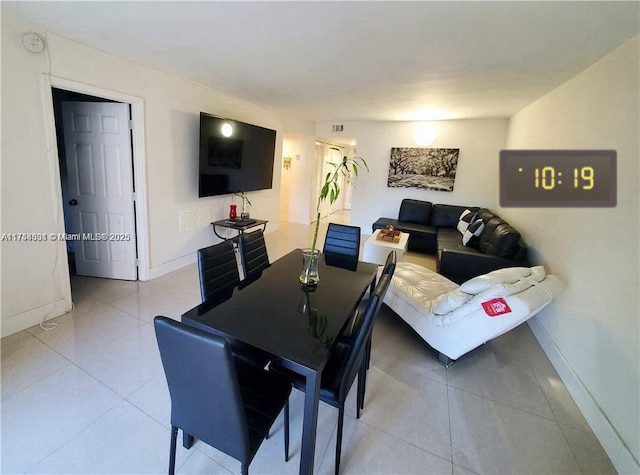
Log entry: 10h19
